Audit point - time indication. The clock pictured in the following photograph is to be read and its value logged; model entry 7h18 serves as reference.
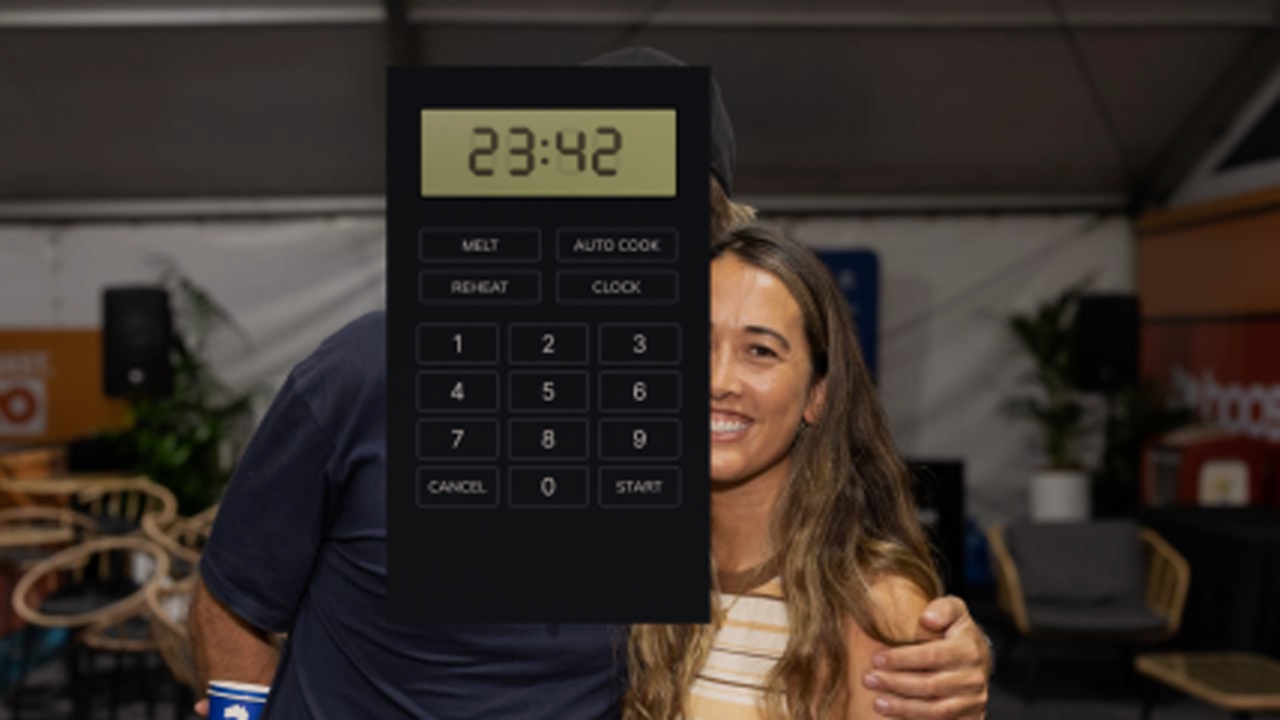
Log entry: 23h42
